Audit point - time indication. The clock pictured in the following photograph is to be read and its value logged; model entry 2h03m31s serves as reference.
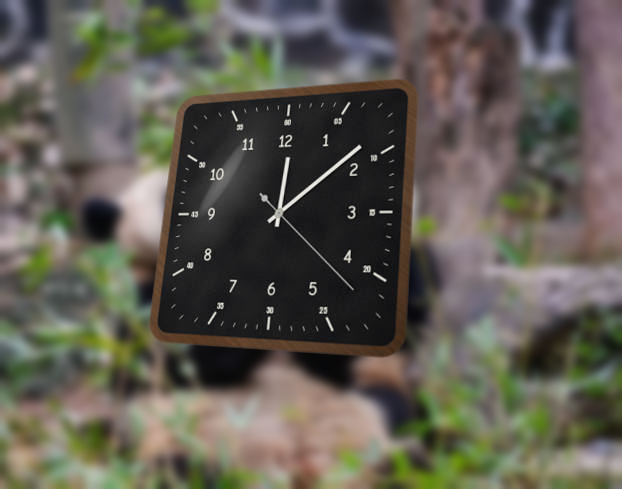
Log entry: 12h08m22s
